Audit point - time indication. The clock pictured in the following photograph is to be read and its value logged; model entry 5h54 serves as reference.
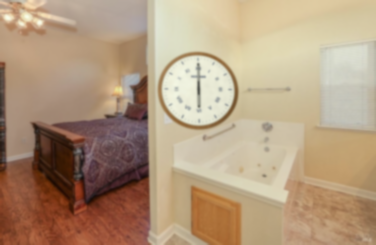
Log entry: 6h00
